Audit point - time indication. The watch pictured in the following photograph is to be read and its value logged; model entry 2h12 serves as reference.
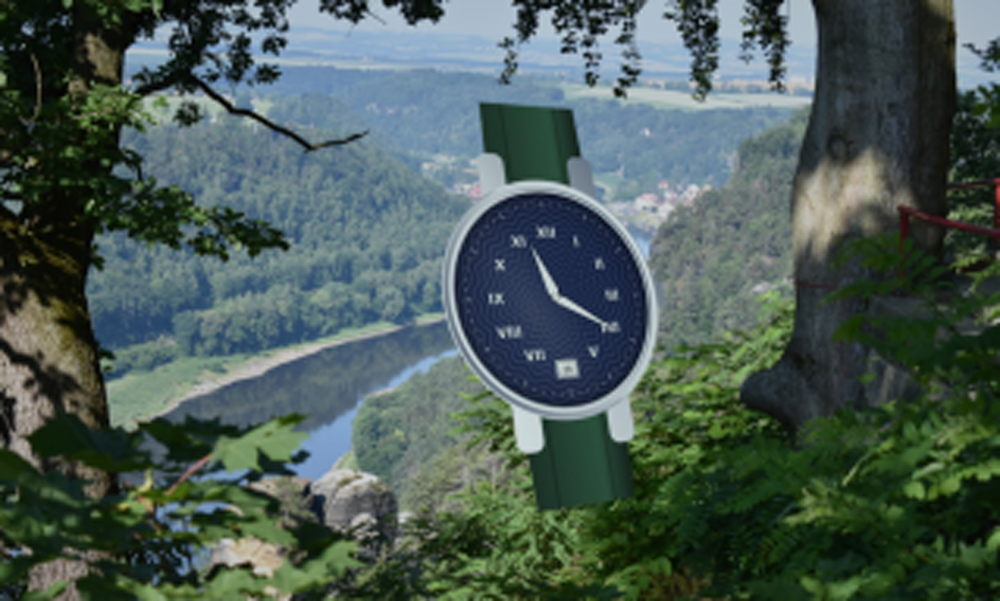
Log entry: 11h20
